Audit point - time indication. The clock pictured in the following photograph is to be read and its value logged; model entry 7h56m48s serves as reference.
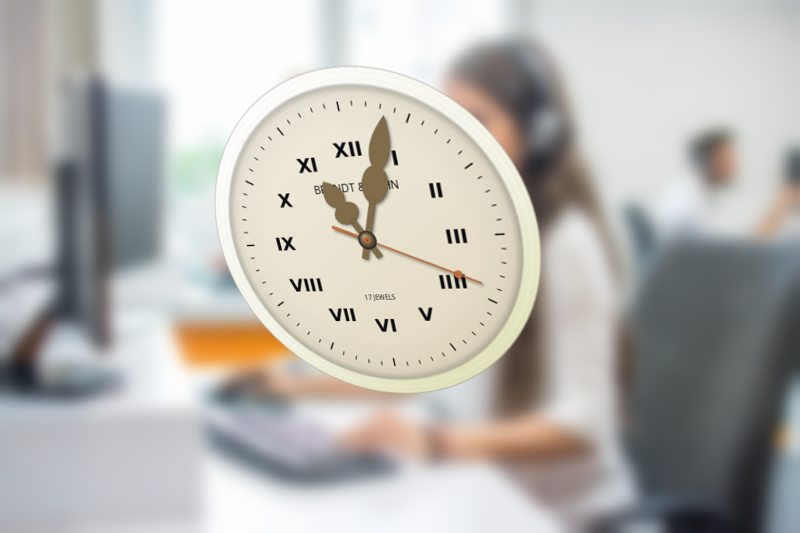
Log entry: 11h03m19s
